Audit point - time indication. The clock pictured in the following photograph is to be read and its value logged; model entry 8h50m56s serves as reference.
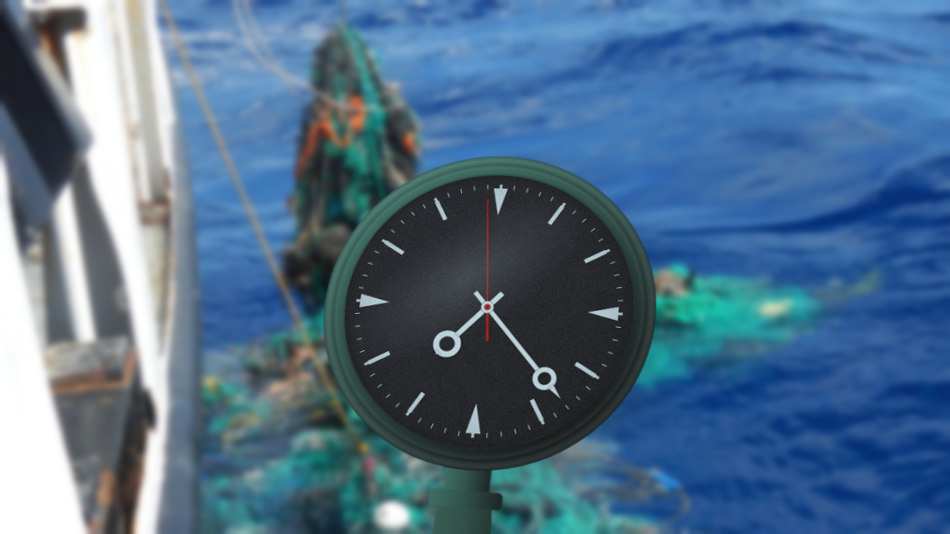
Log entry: 7h22m59s
